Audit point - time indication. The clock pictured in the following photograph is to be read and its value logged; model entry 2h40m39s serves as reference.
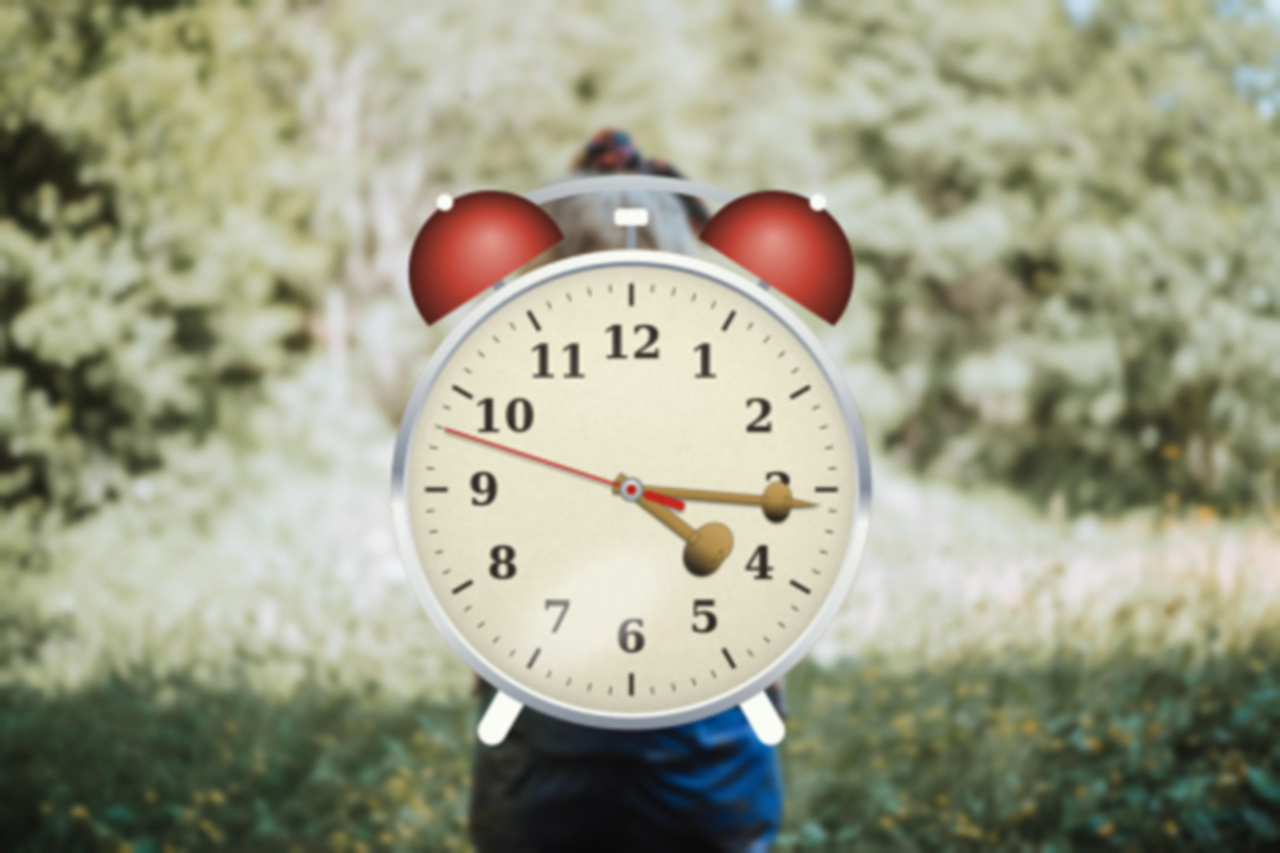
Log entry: 4h15m48s
